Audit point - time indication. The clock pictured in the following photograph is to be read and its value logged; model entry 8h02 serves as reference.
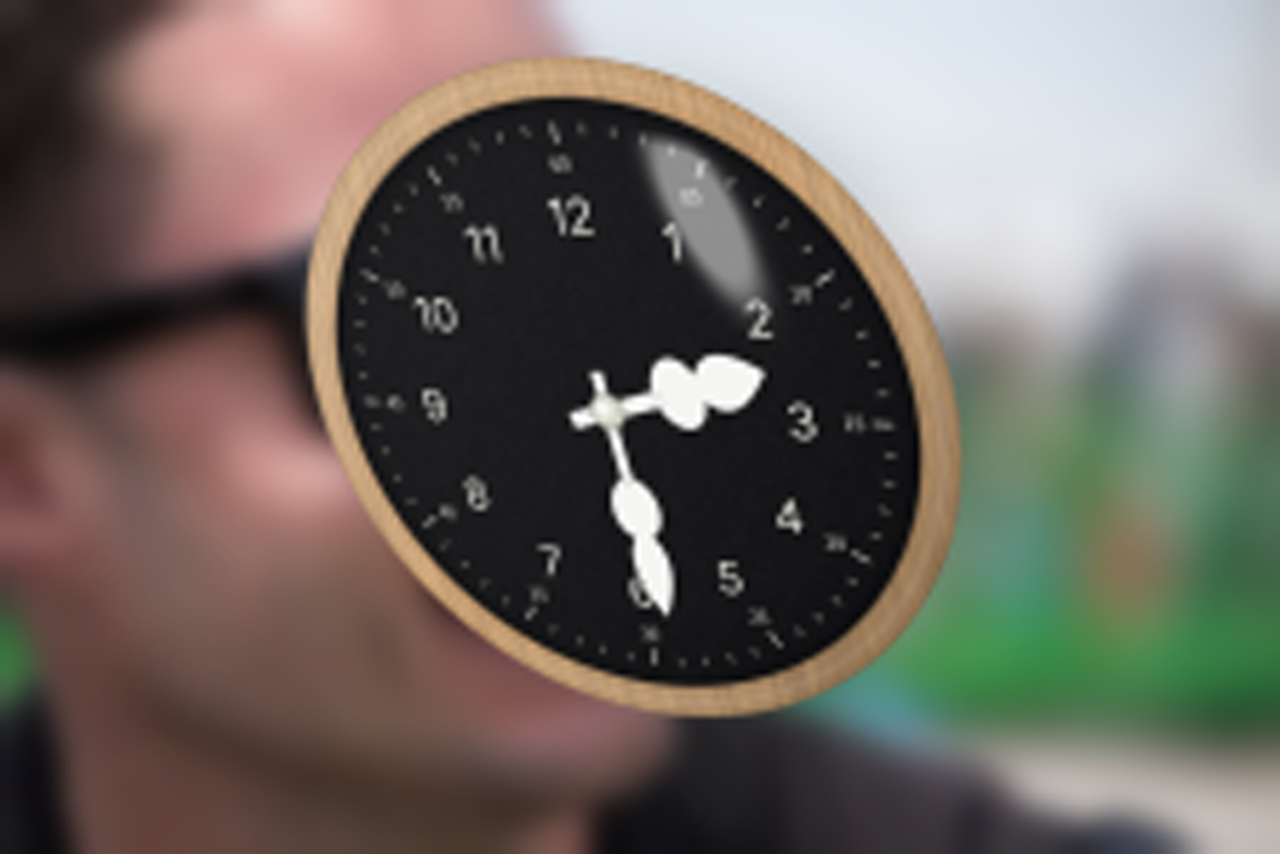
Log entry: 2h29
